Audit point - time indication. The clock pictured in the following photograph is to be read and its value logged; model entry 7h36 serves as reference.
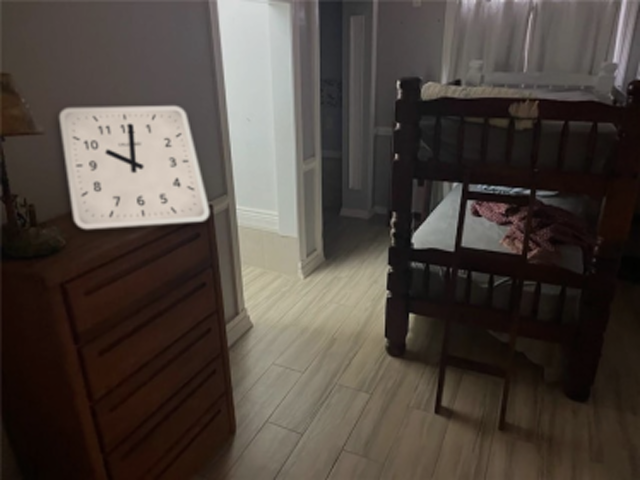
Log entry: 10h01
